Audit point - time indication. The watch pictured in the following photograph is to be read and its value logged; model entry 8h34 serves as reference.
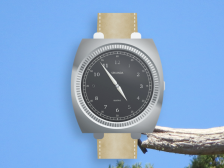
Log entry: 4h54
